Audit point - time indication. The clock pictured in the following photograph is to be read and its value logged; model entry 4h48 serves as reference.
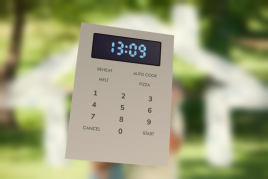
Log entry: 13h09
